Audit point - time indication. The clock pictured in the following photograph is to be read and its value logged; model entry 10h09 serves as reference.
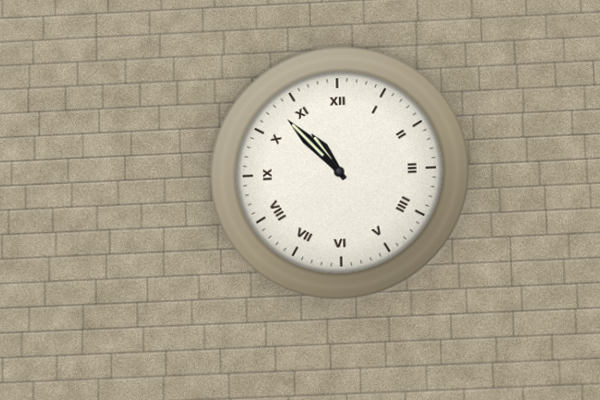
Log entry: 10h53
